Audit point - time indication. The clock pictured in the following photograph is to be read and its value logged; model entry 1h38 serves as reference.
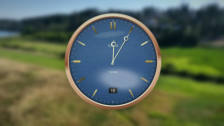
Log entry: 12h05
